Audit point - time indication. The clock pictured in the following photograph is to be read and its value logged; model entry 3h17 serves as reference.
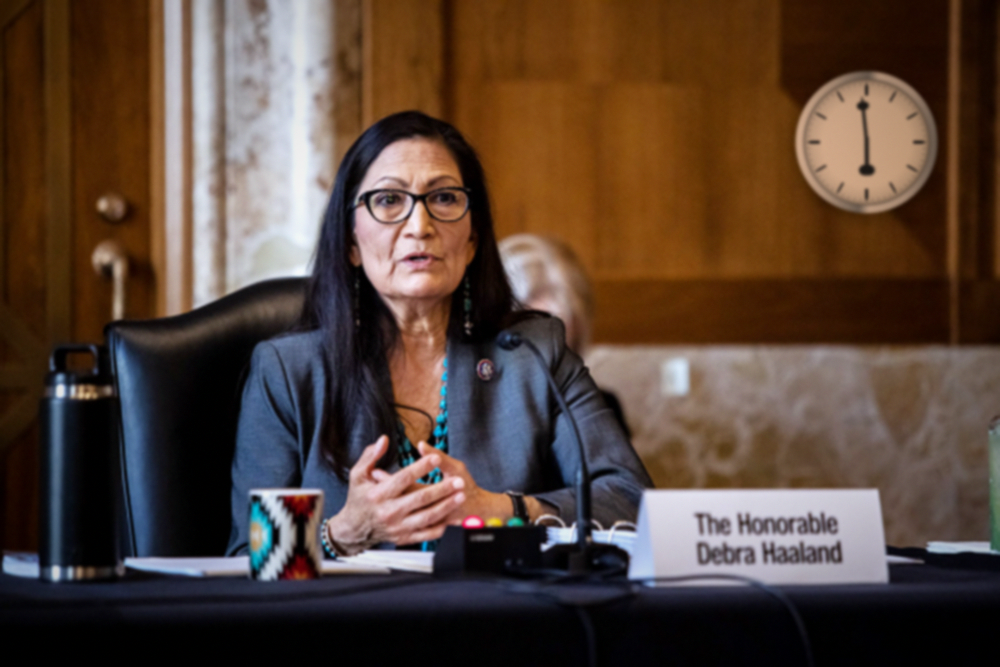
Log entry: 5h59
